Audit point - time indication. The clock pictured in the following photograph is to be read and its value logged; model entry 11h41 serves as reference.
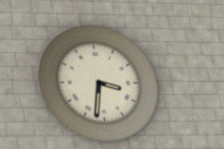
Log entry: 3h32
